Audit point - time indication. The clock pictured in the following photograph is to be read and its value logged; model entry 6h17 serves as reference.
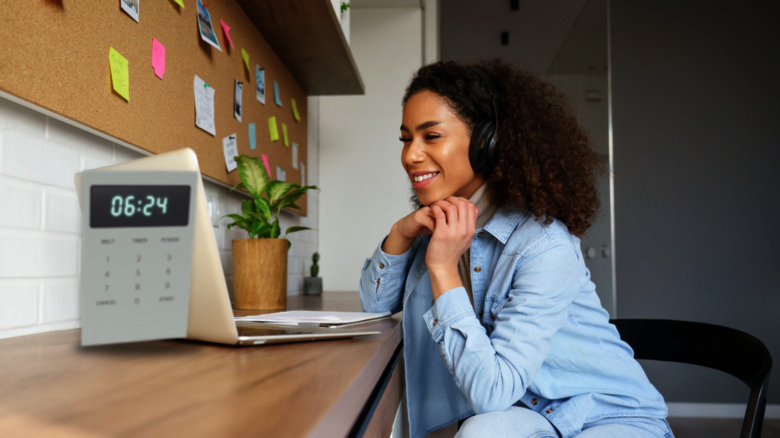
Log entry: 6h24
